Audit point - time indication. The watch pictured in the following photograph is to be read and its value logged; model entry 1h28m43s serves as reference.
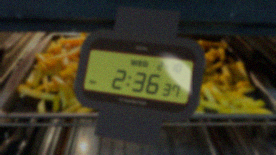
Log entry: 2h36m37s
